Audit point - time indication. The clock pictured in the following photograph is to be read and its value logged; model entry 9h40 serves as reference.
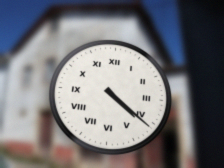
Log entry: 4h21
